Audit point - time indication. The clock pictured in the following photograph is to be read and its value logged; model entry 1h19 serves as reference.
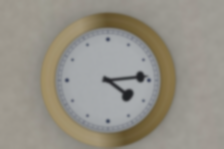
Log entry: 4h14
